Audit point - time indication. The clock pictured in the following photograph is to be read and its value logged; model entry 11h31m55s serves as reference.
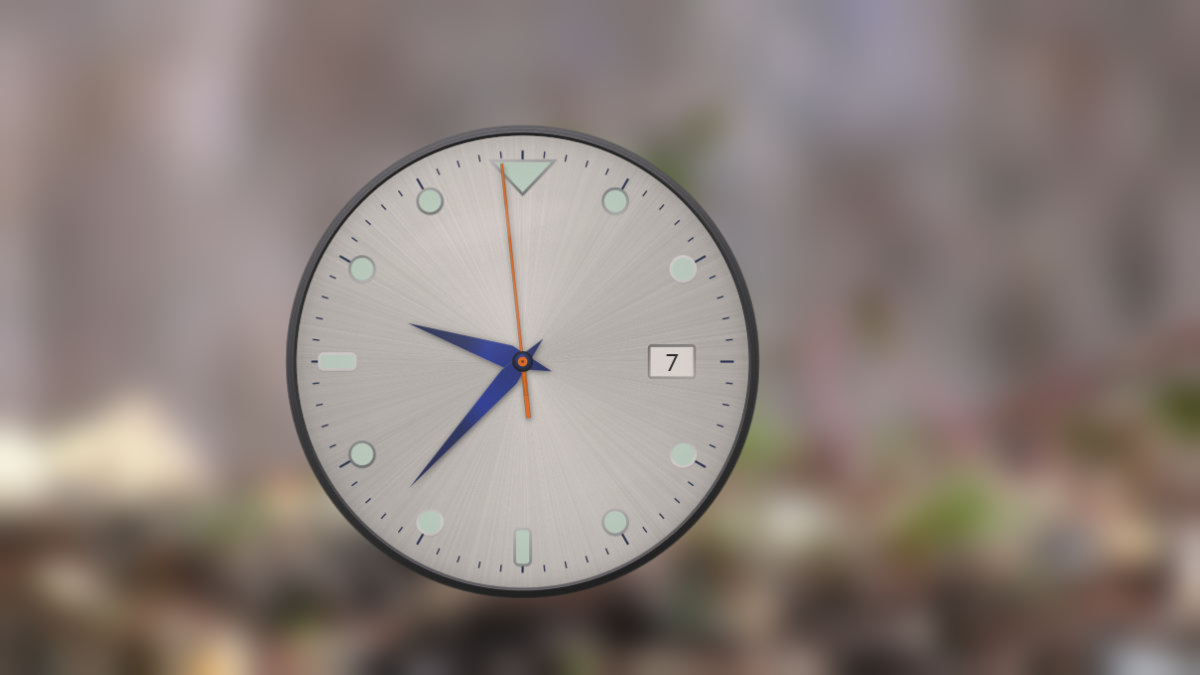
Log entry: 9h36m59s
